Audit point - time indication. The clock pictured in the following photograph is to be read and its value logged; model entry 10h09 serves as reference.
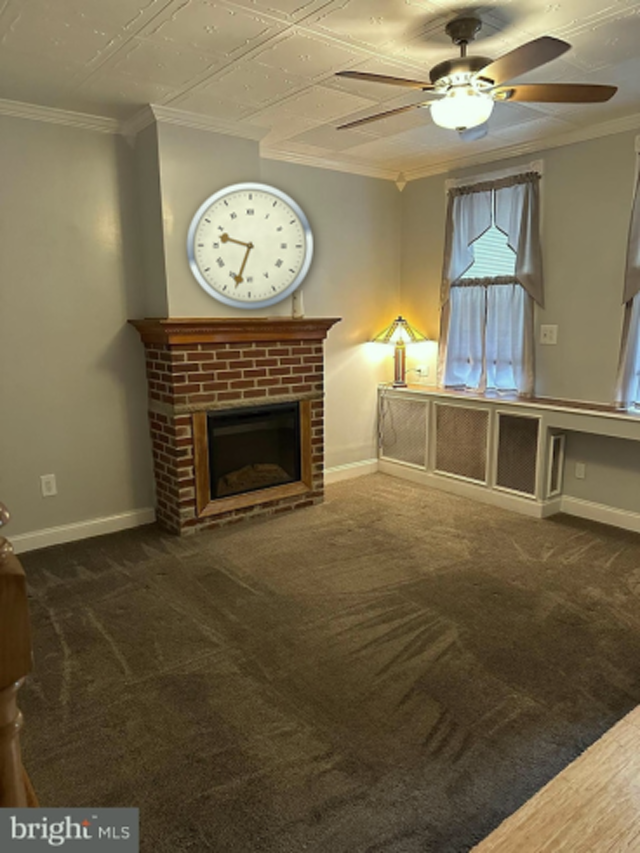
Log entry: 9h33
